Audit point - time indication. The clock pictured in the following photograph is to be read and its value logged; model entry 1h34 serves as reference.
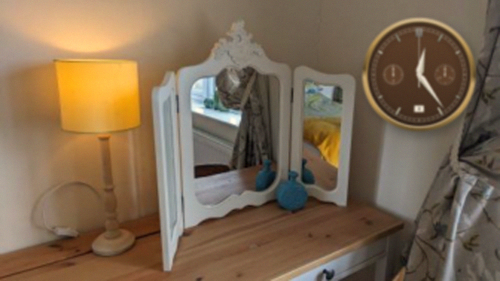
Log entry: 12h24
